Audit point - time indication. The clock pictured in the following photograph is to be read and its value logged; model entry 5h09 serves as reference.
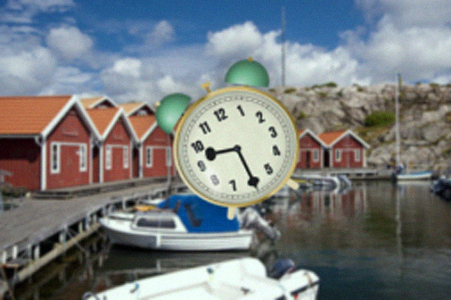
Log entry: 9h30
